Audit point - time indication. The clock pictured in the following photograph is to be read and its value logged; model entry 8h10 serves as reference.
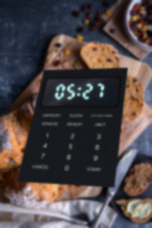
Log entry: 5h27
